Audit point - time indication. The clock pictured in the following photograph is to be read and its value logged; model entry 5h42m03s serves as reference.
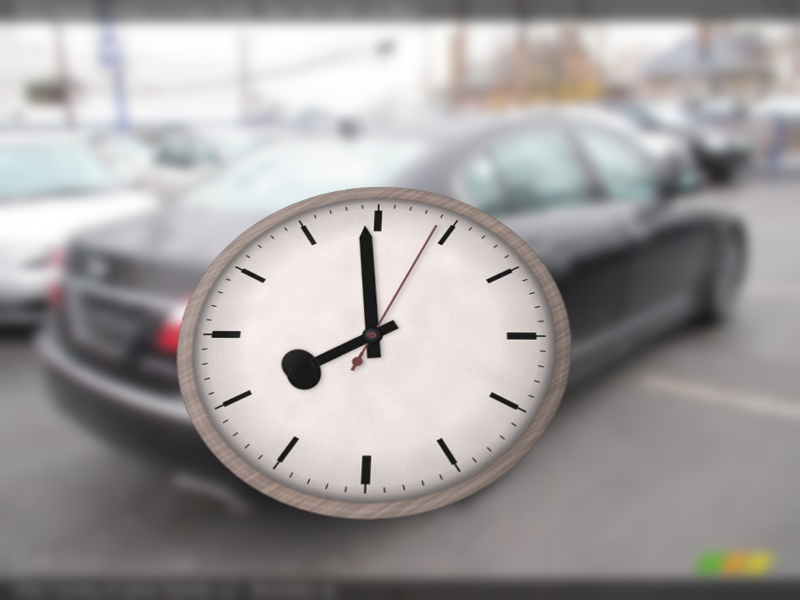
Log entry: 7h59m04s
